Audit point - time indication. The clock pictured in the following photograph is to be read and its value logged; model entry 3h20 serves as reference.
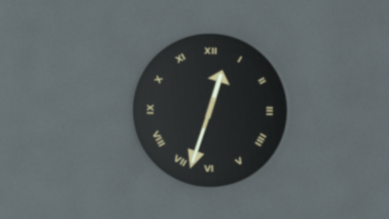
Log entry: 12h33
